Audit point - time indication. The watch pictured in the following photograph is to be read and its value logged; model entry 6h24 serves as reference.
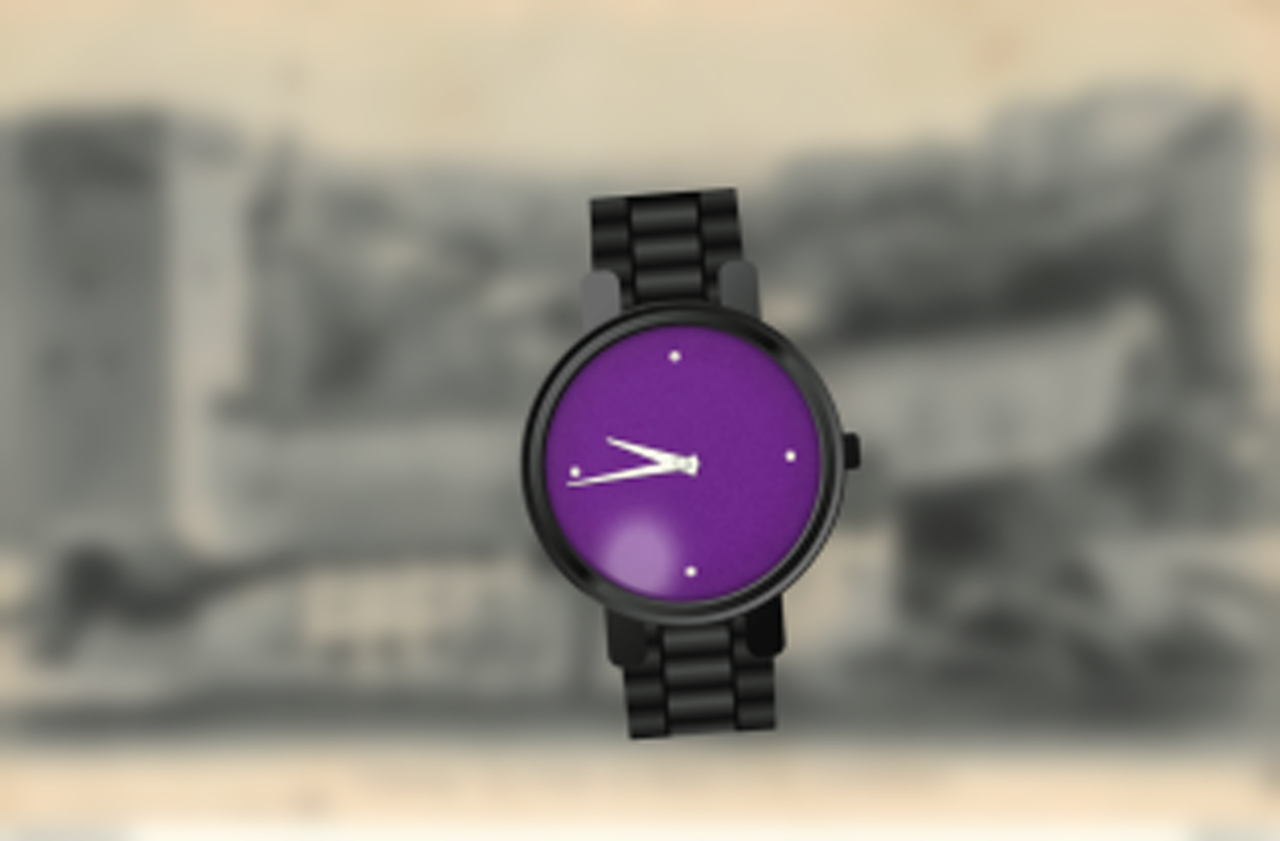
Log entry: 9h44
